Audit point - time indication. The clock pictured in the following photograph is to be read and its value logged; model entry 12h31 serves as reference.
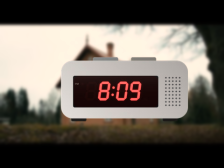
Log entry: 8h09
